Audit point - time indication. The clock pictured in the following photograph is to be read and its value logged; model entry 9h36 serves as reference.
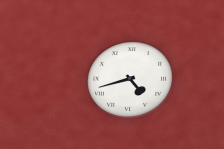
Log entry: 4h42
